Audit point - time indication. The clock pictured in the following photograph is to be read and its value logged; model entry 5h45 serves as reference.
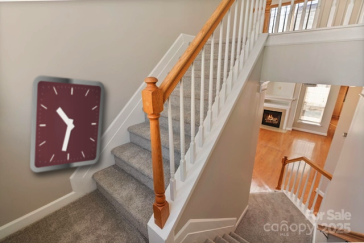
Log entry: 10h32
